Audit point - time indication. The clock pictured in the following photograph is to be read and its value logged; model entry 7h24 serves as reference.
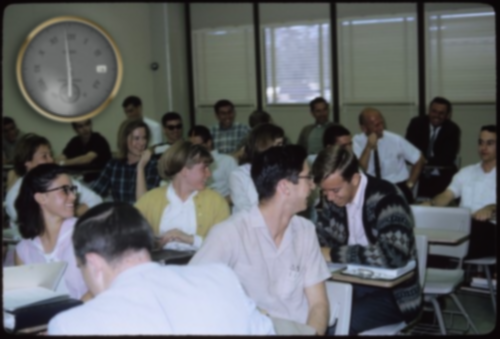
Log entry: 5h59
